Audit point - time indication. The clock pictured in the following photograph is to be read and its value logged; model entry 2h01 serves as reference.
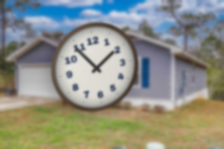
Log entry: 1h54
